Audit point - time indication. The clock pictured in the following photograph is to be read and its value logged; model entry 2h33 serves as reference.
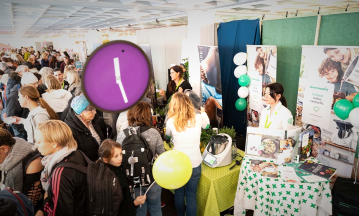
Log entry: 11h25
